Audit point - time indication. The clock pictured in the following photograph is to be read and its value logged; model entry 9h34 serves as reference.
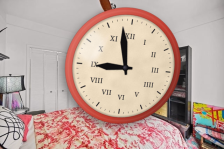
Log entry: 8h58
